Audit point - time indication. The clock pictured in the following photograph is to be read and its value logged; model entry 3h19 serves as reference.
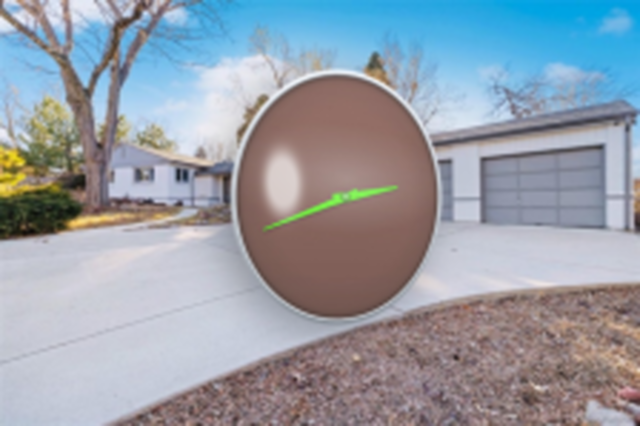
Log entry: 2h42
